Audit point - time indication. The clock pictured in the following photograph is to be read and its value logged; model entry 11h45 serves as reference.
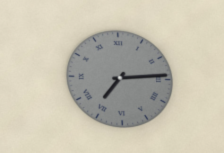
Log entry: 7h14
